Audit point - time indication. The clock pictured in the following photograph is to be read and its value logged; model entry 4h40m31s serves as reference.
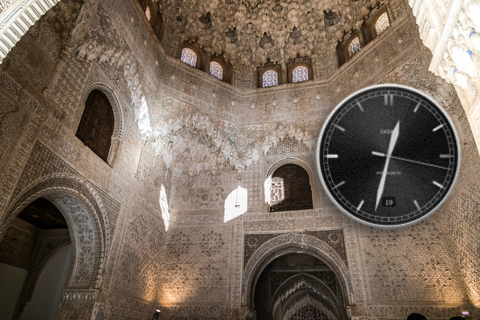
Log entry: 12h32m17s
